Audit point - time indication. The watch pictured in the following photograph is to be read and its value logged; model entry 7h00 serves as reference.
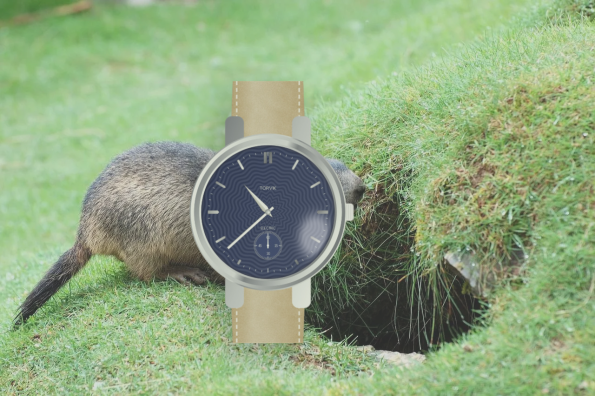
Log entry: 10h38
